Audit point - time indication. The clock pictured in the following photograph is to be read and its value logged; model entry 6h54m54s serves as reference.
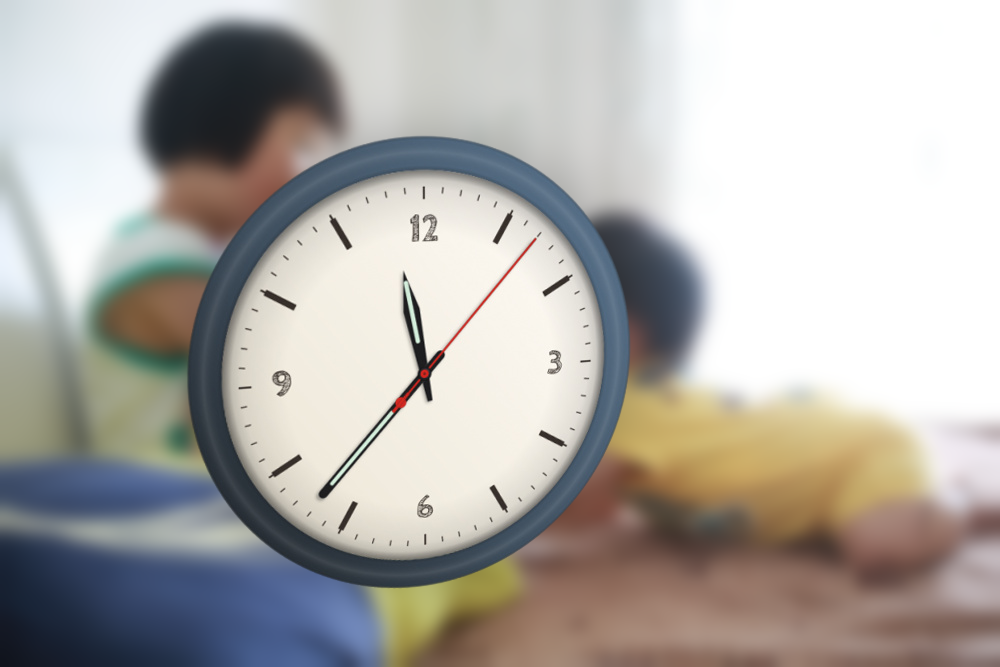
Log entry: 11h37m07s
